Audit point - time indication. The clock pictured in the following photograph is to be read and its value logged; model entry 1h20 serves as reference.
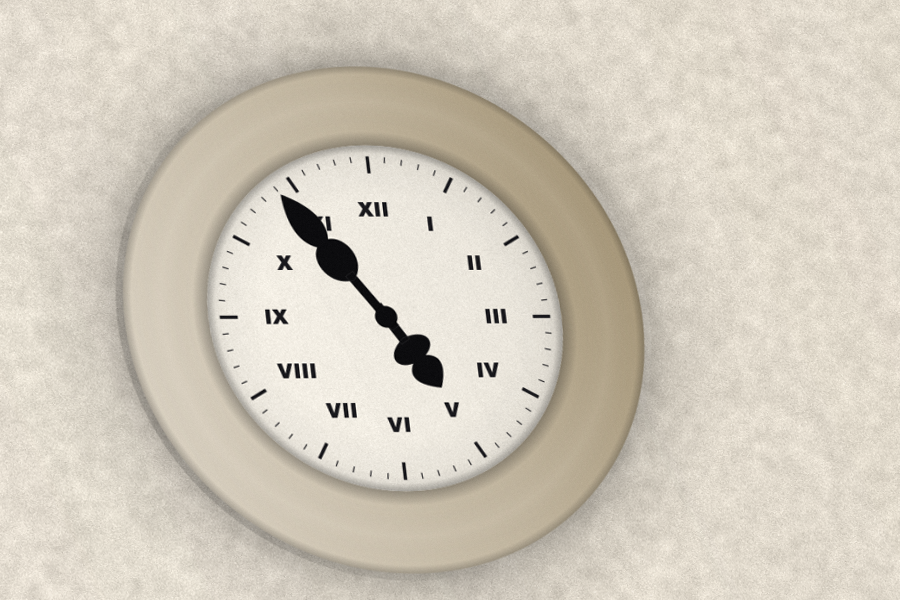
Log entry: 4h54
